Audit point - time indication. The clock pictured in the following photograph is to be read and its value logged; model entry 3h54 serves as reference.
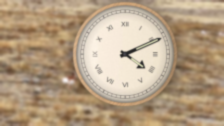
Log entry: 4h11
